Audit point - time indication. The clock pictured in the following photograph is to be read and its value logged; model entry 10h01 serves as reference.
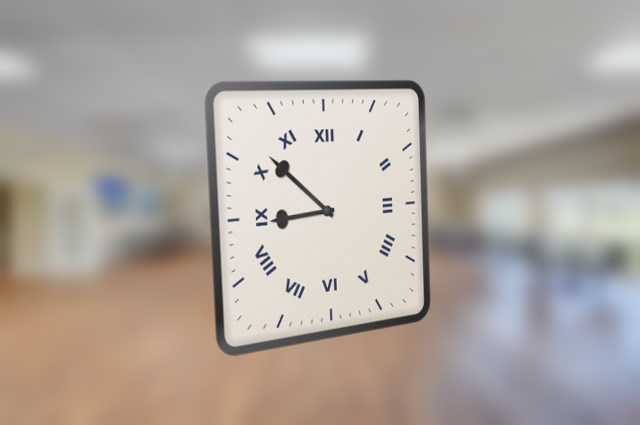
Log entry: 8h52
